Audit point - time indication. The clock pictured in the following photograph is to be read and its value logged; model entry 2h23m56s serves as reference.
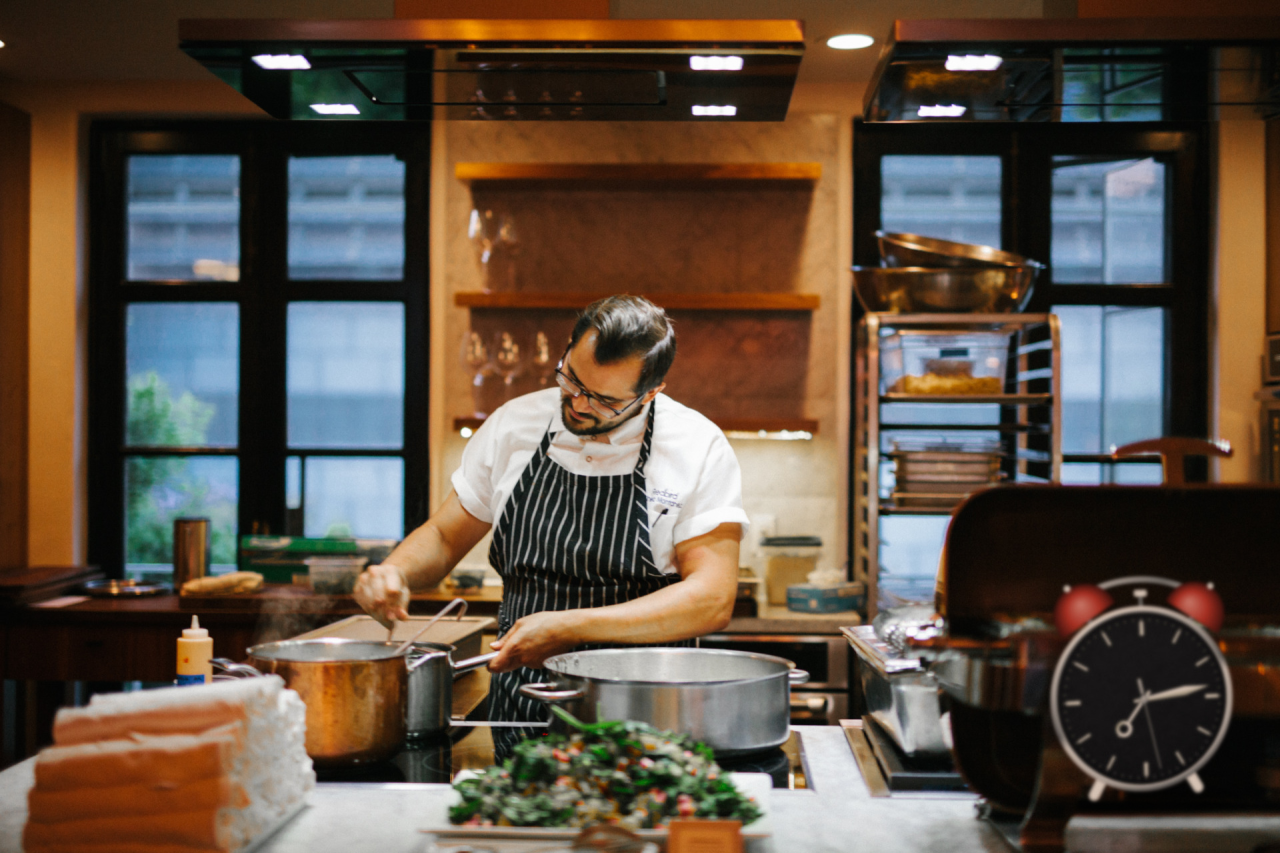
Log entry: 7h13m28s
